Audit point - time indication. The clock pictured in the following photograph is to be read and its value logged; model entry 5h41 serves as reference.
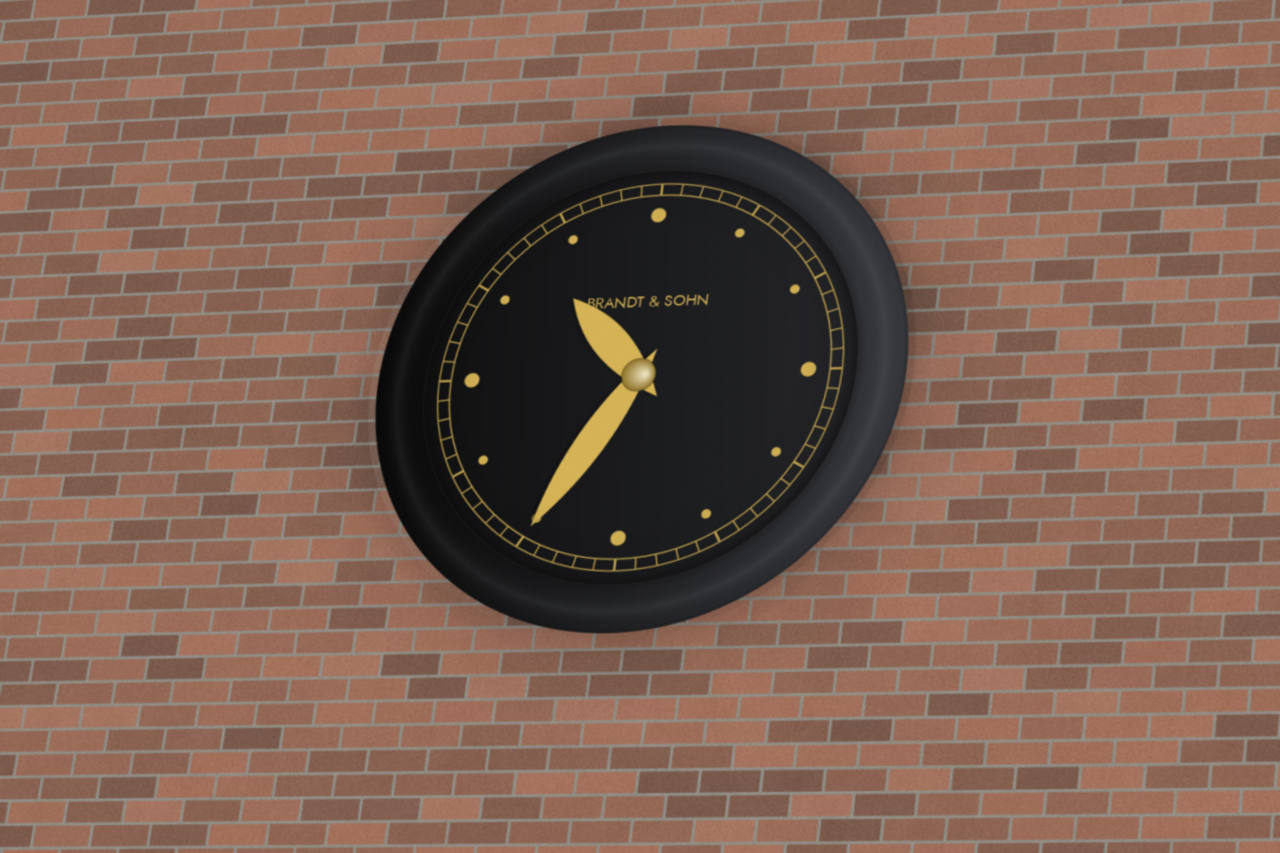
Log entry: 10h35
